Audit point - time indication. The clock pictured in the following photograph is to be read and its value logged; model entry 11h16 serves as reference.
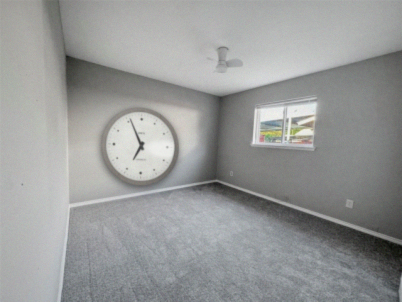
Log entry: 6h56
